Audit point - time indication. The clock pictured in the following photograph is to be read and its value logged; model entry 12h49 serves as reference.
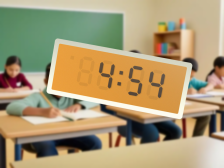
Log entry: 4h54
